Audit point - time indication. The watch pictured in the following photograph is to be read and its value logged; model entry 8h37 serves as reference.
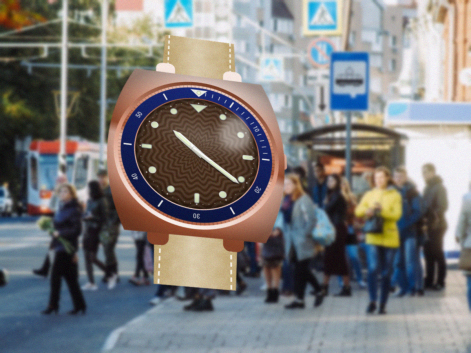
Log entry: 10h21
